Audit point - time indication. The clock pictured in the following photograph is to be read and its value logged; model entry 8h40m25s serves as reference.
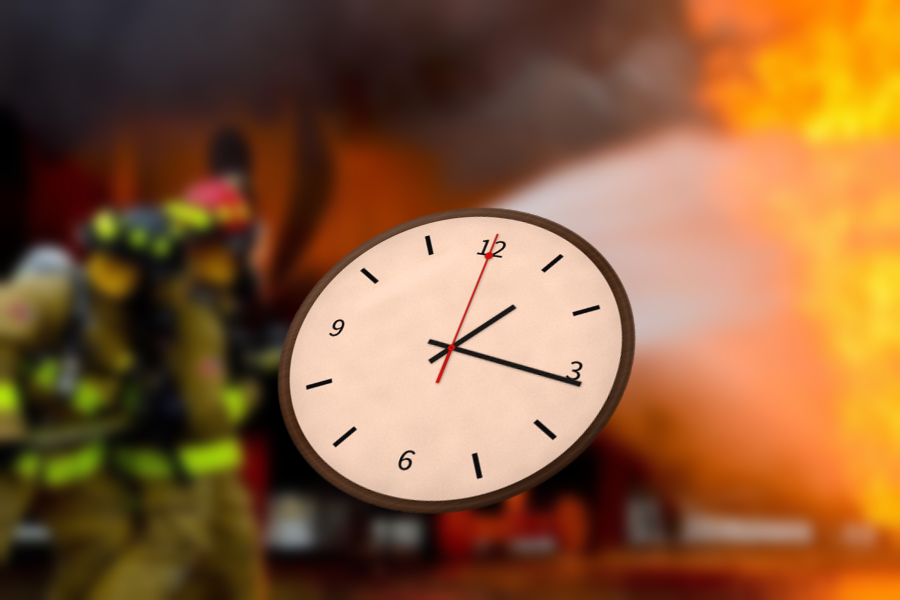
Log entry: 1h16m00s
